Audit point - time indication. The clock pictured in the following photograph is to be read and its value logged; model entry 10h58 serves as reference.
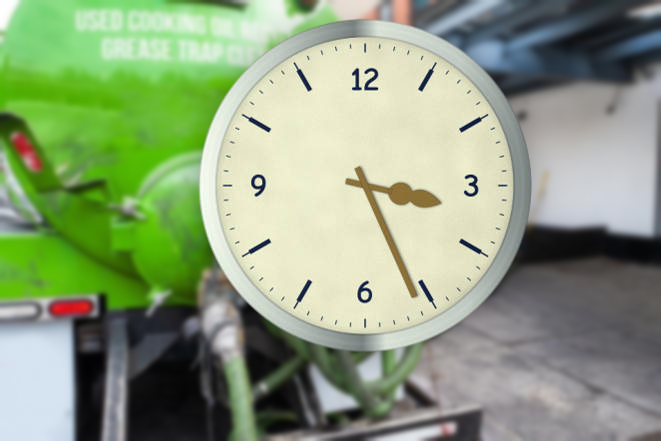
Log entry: 3h26
